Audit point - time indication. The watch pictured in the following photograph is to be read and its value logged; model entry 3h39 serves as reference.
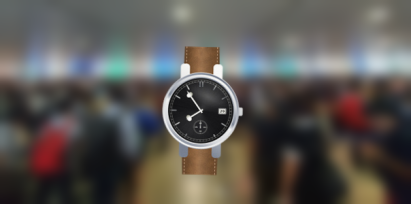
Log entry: 7h54
